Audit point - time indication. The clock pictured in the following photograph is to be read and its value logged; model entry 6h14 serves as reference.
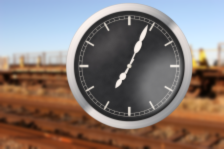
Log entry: 7h04
